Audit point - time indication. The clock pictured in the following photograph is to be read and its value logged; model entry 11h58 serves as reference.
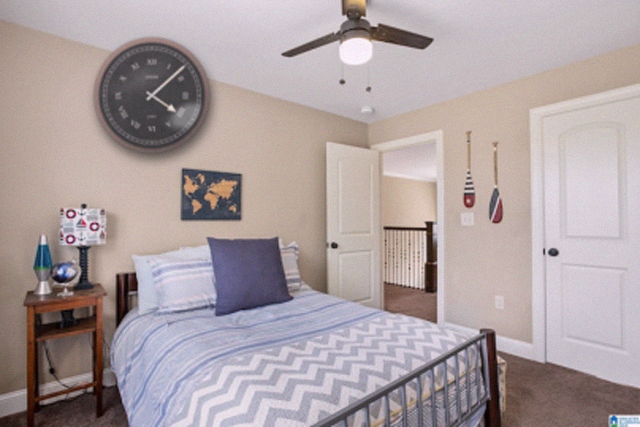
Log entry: 4h08
